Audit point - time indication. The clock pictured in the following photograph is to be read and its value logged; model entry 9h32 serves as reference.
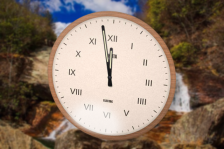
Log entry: 11h58
